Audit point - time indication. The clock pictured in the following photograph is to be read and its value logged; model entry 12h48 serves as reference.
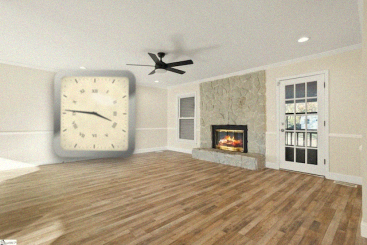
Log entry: 3h46
